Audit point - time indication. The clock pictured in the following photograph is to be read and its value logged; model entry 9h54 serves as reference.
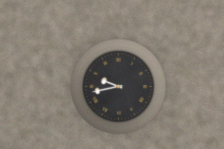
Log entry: 9h43
